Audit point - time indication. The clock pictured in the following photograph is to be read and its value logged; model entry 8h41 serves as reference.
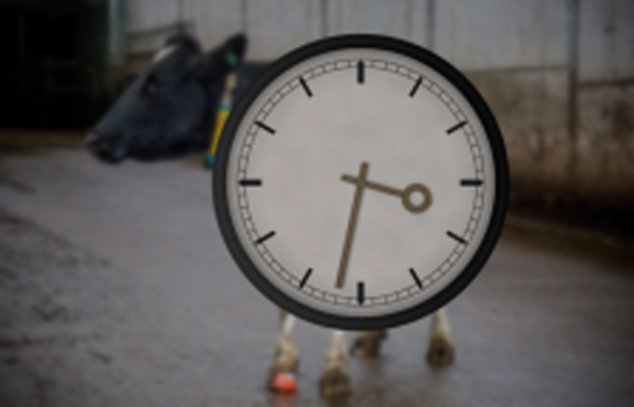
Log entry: 3h32
